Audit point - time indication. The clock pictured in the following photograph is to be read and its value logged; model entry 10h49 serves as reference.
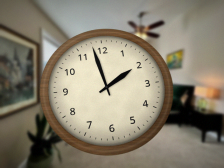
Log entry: 1h58
